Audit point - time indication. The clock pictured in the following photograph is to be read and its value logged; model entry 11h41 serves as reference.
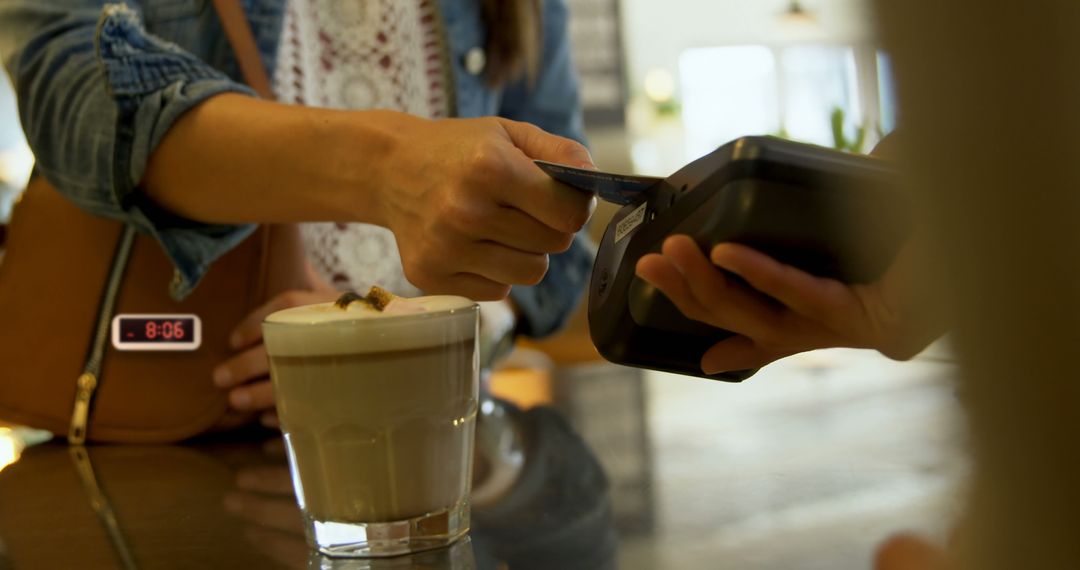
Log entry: 8h06
